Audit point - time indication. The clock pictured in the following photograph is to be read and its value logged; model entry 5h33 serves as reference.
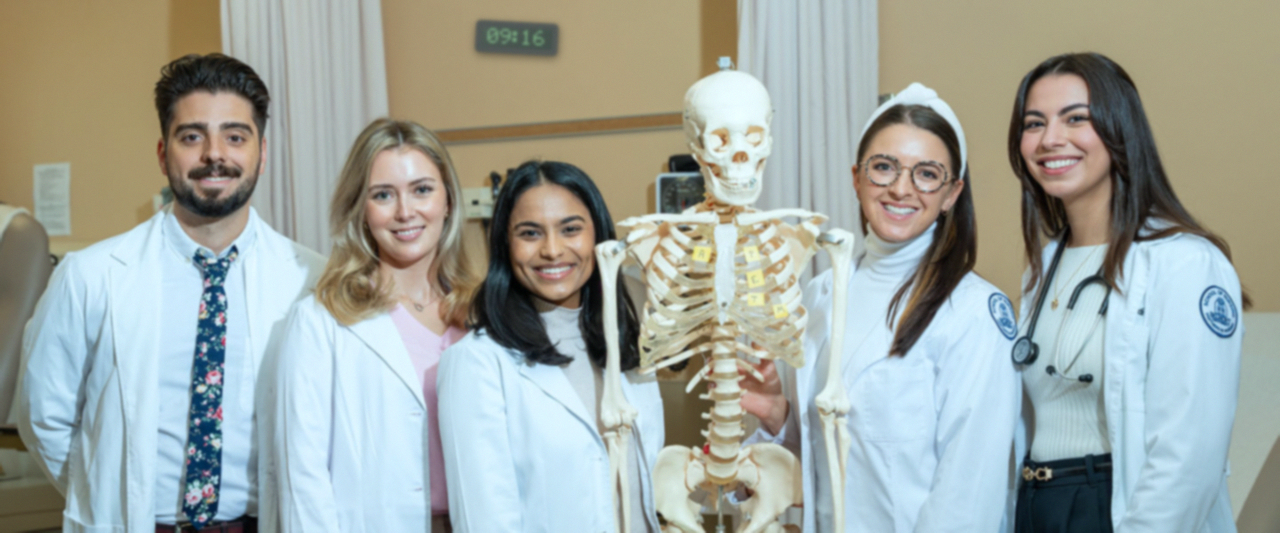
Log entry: 9h16
